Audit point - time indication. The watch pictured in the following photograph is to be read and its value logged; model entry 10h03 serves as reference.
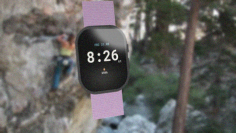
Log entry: 8h26
